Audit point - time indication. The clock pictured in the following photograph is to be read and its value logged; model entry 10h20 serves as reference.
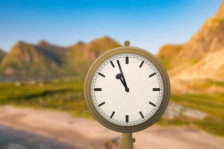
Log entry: 10h57
